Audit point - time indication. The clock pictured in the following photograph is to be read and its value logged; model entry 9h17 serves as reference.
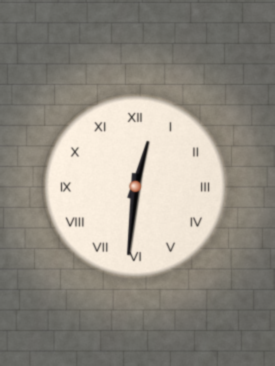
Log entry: 12h31
